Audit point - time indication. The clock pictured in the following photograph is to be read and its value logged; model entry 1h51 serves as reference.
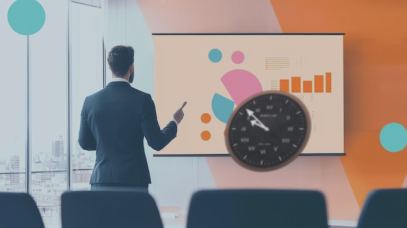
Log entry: 9h52
